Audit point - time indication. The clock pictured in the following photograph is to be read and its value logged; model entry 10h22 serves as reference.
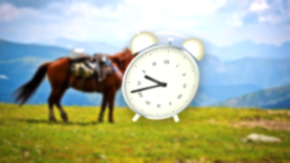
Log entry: 9h42
